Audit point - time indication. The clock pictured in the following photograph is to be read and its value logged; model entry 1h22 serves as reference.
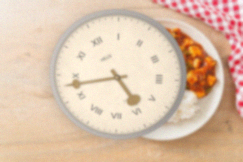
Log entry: 5h48
